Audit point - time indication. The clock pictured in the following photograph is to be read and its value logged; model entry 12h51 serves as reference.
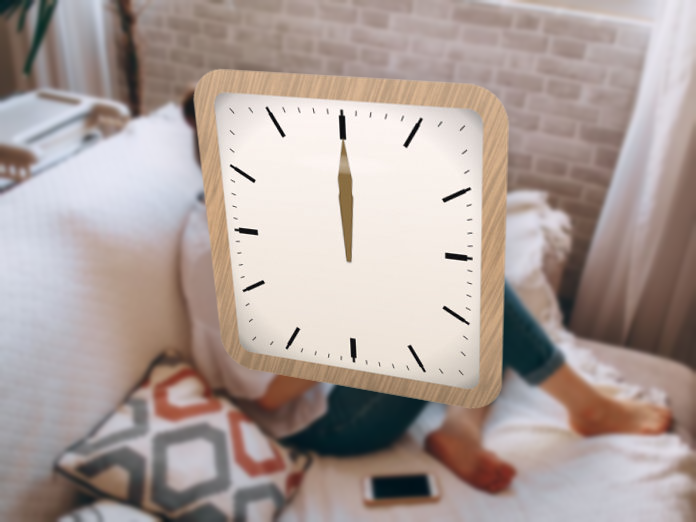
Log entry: 12h00
